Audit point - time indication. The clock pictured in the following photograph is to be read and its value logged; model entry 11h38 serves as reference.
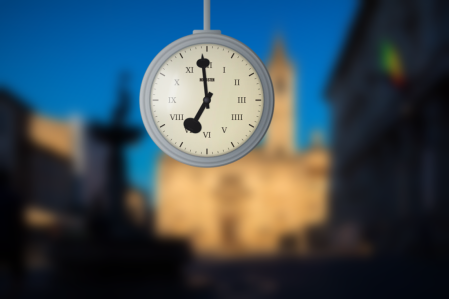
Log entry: 6h59
